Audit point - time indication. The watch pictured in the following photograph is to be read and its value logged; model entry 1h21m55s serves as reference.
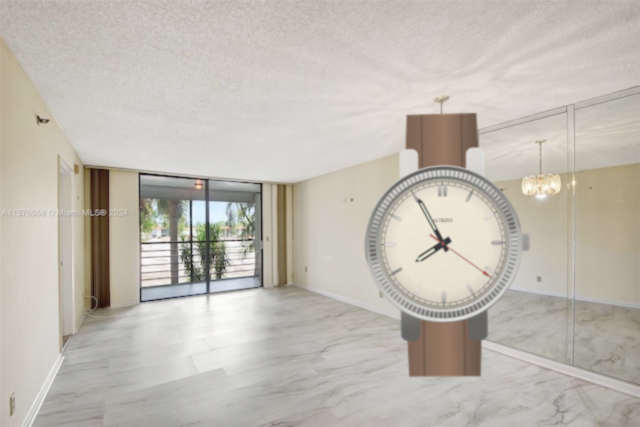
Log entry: 7h55m21s
